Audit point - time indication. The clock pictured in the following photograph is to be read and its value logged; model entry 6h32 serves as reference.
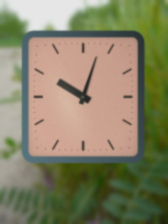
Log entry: 10h03
